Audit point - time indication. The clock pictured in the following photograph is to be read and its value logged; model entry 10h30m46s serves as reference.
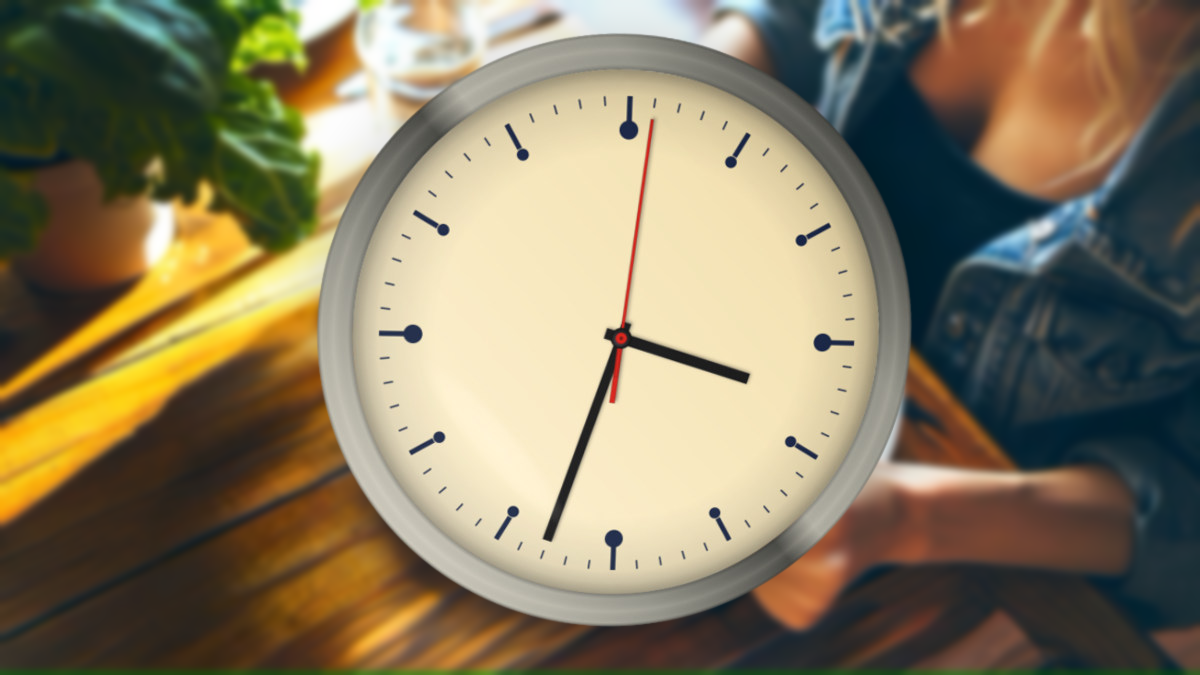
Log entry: 3h33m01s
